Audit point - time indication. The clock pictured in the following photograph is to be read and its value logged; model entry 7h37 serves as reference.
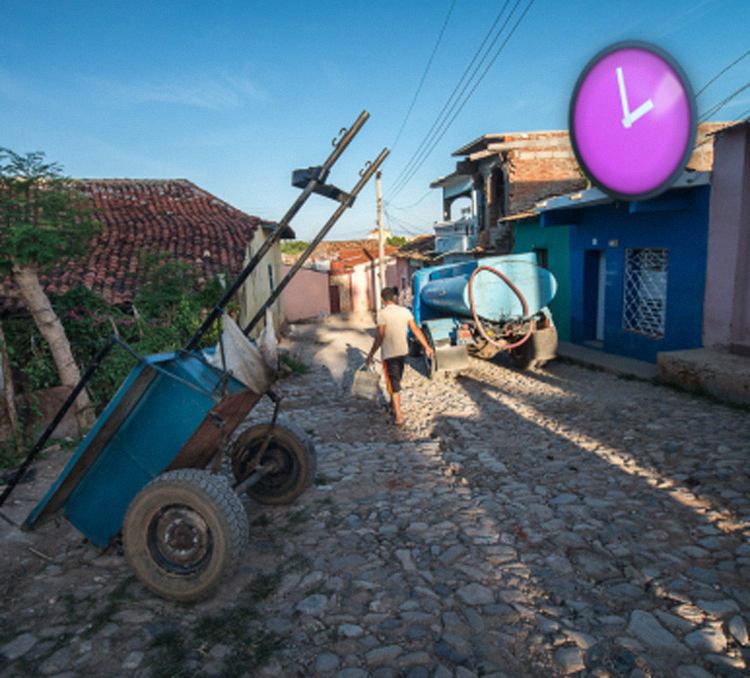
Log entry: 1h58
